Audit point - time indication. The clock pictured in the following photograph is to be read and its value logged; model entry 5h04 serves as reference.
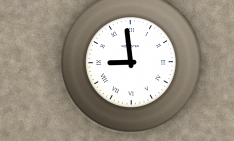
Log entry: 8h59
